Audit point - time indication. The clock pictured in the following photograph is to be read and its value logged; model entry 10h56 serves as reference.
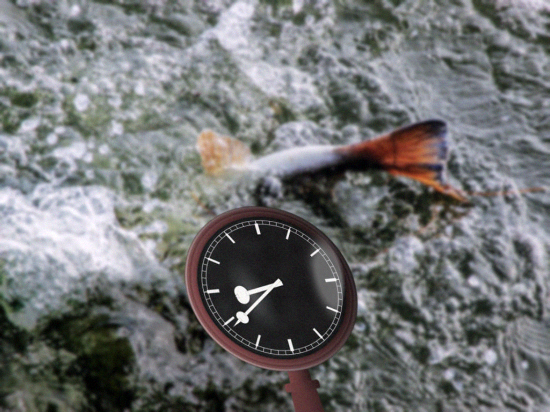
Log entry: 8h39
